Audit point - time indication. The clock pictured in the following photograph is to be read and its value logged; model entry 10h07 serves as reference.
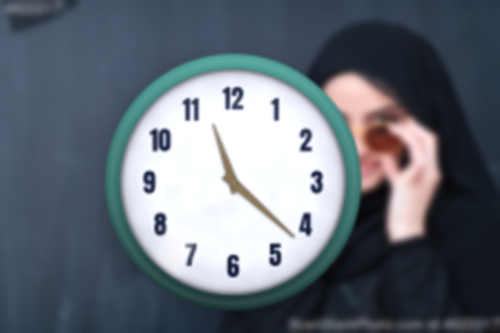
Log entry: 11h22
